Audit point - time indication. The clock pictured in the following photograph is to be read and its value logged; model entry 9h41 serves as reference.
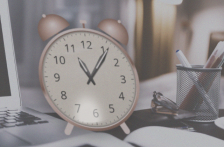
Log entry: 11h06
